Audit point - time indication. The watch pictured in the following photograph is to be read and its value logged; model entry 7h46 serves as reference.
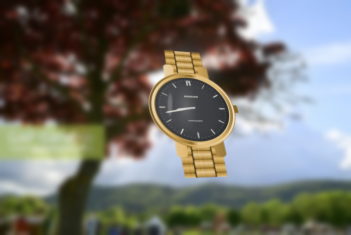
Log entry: 8h43
